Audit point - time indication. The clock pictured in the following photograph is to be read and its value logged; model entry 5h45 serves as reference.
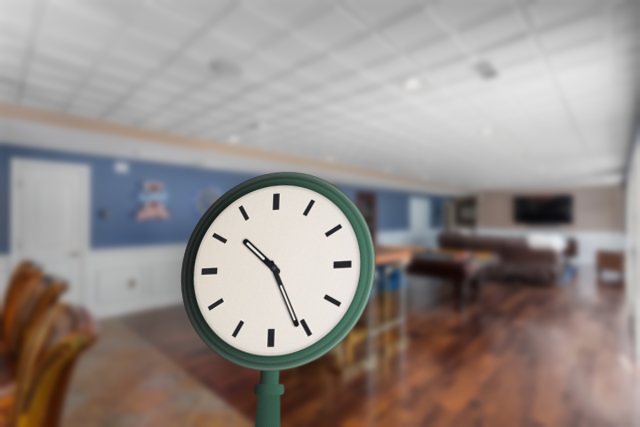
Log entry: 10h26
